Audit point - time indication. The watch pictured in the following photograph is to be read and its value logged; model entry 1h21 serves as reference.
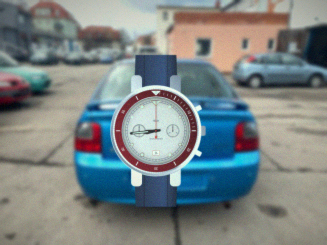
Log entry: 8h44
